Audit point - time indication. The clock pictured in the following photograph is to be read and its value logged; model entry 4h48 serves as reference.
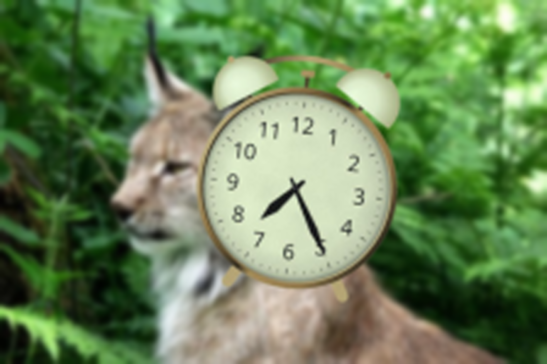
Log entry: 7h25
